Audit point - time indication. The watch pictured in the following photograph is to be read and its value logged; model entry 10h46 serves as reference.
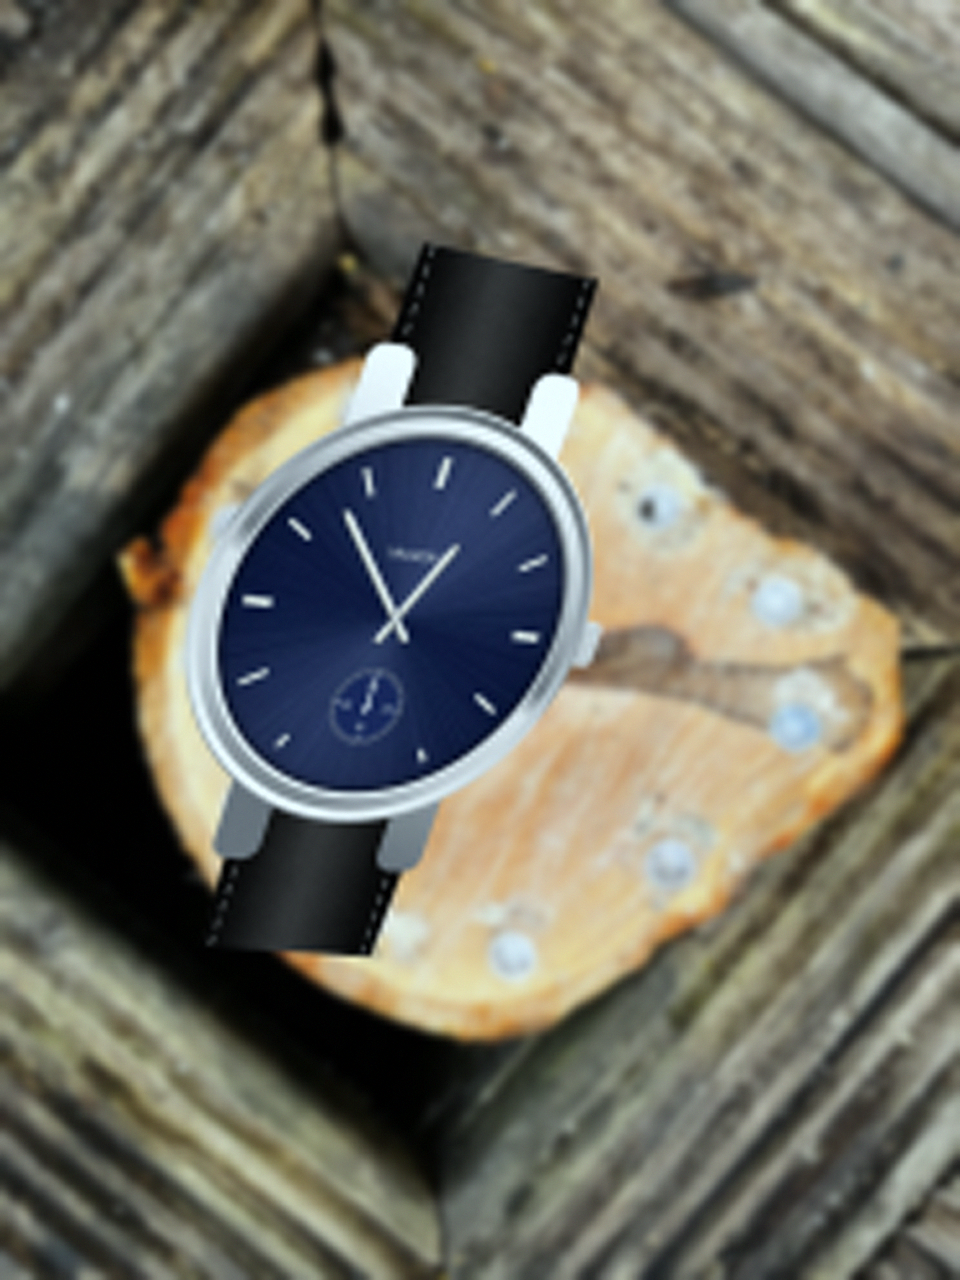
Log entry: 12h53
